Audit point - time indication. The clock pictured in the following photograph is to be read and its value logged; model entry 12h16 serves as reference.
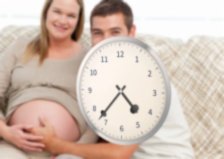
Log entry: 4h37
